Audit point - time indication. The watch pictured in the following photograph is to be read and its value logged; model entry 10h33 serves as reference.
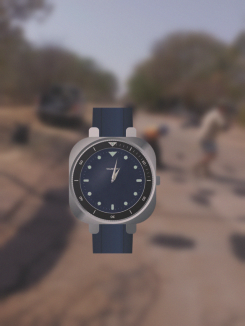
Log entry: 1h02
